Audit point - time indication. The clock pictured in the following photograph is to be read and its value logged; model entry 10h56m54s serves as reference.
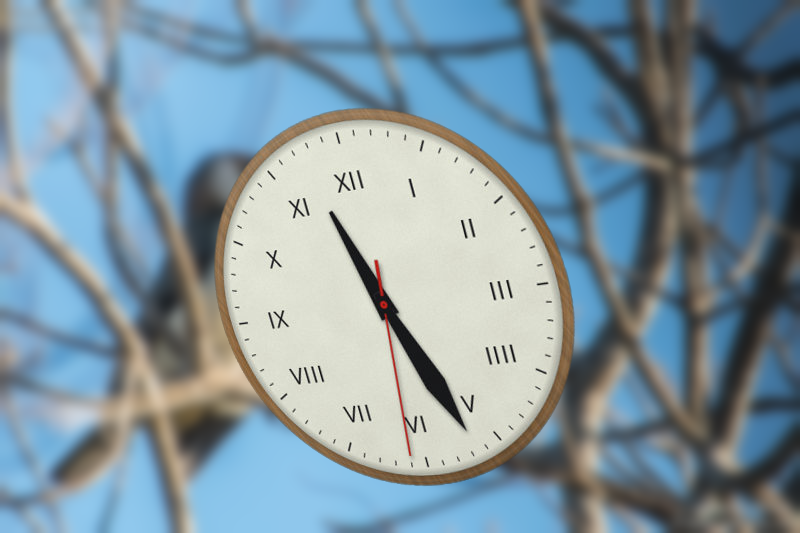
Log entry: 11h26m31s
